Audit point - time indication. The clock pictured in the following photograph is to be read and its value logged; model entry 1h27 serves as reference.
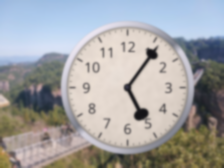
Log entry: 5h06
